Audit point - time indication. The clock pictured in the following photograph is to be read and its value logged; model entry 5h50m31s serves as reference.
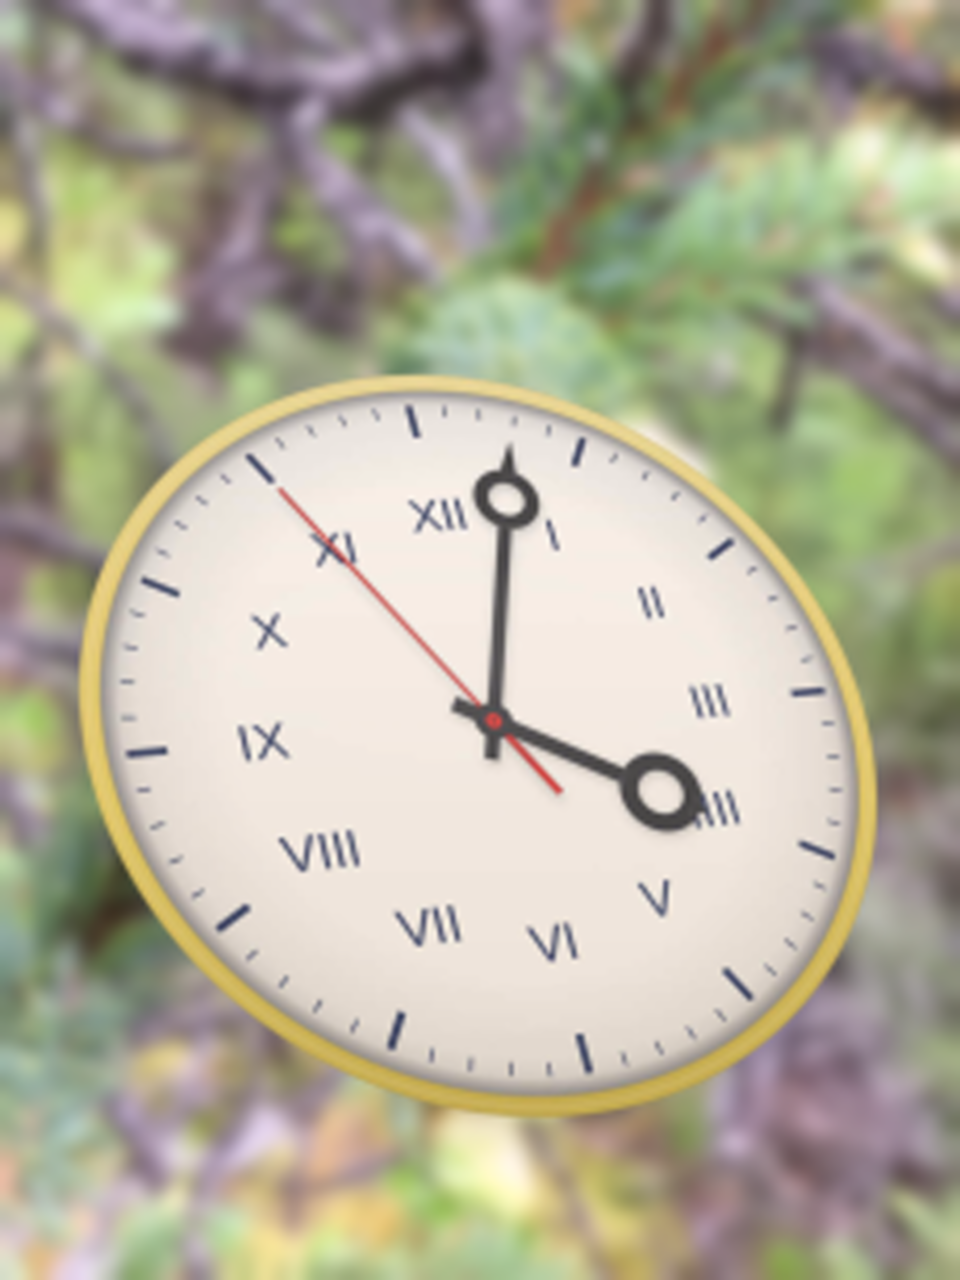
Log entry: 4h02m55s
